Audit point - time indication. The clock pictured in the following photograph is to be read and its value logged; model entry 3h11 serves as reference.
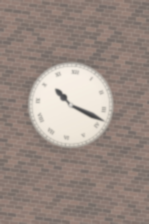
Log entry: 10h18
